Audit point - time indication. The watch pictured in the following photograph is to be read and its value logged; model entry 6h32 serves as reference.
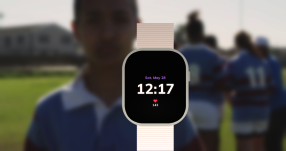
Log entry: 12h17
